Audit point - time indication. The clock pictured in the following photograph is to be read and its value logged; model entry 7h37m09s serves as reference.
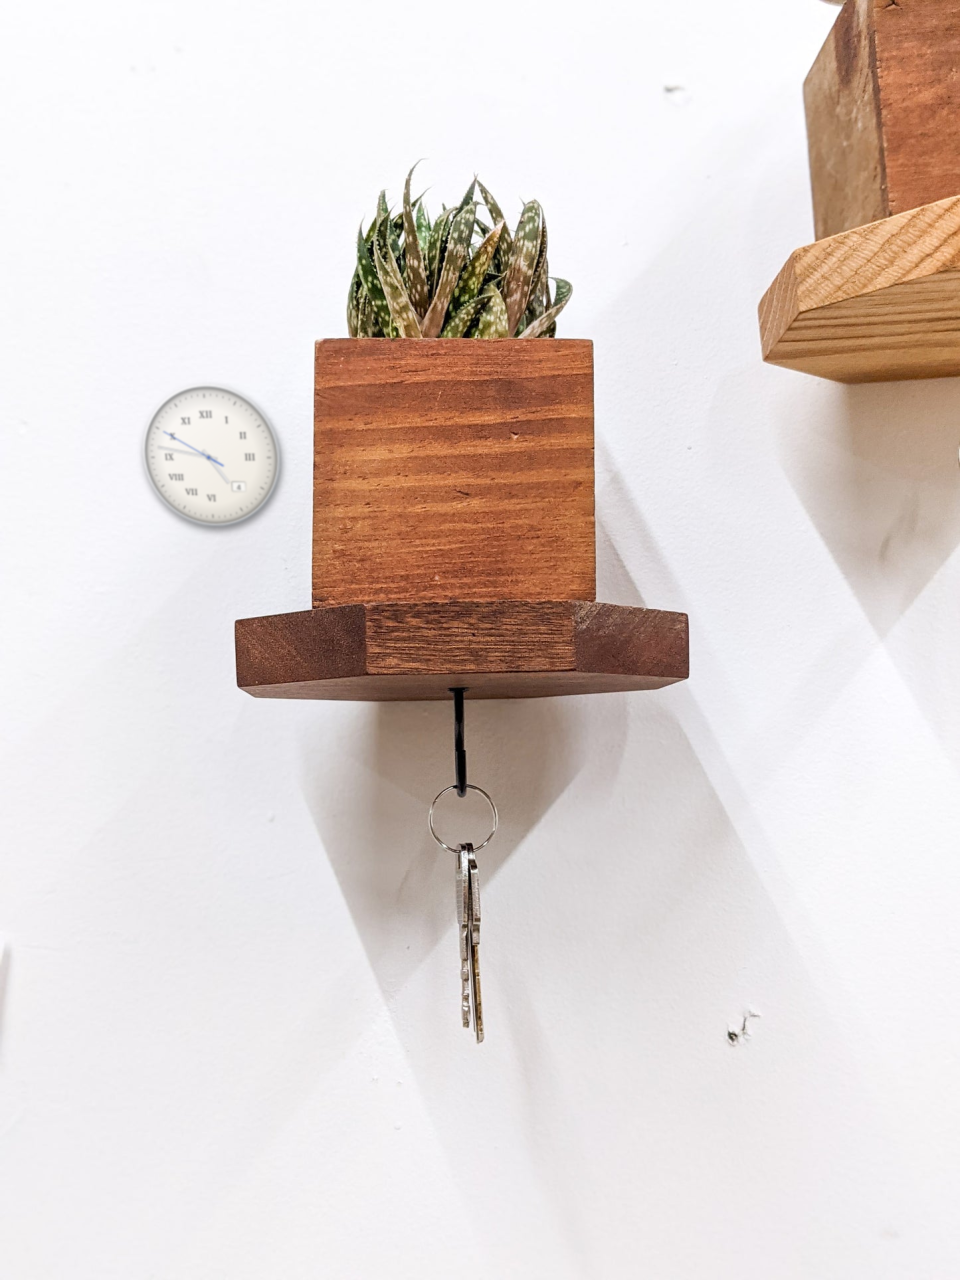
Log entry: 4h46m50s
